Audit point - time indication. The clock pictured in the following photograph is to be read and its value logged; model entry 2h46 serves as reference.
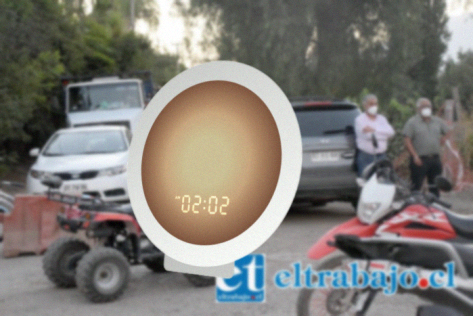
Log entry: 2h02
